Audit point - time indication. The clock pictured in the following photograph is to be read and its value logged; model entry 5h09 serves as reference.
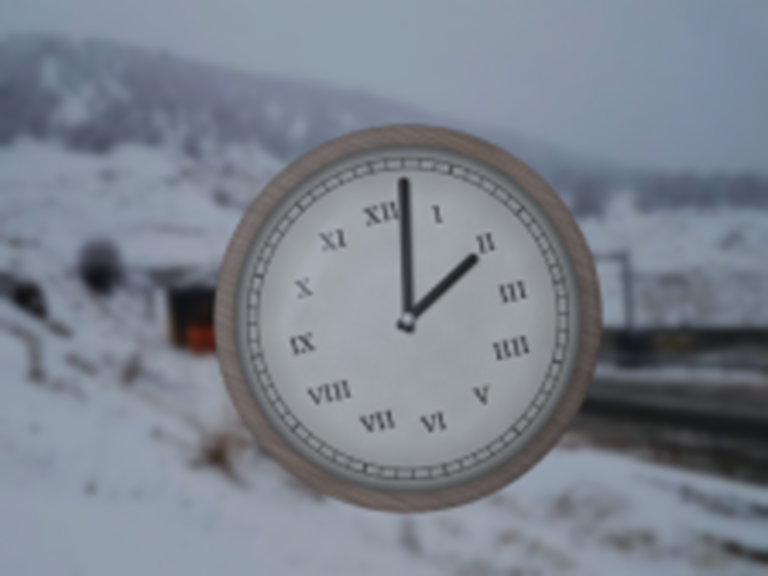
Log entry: 2h02
